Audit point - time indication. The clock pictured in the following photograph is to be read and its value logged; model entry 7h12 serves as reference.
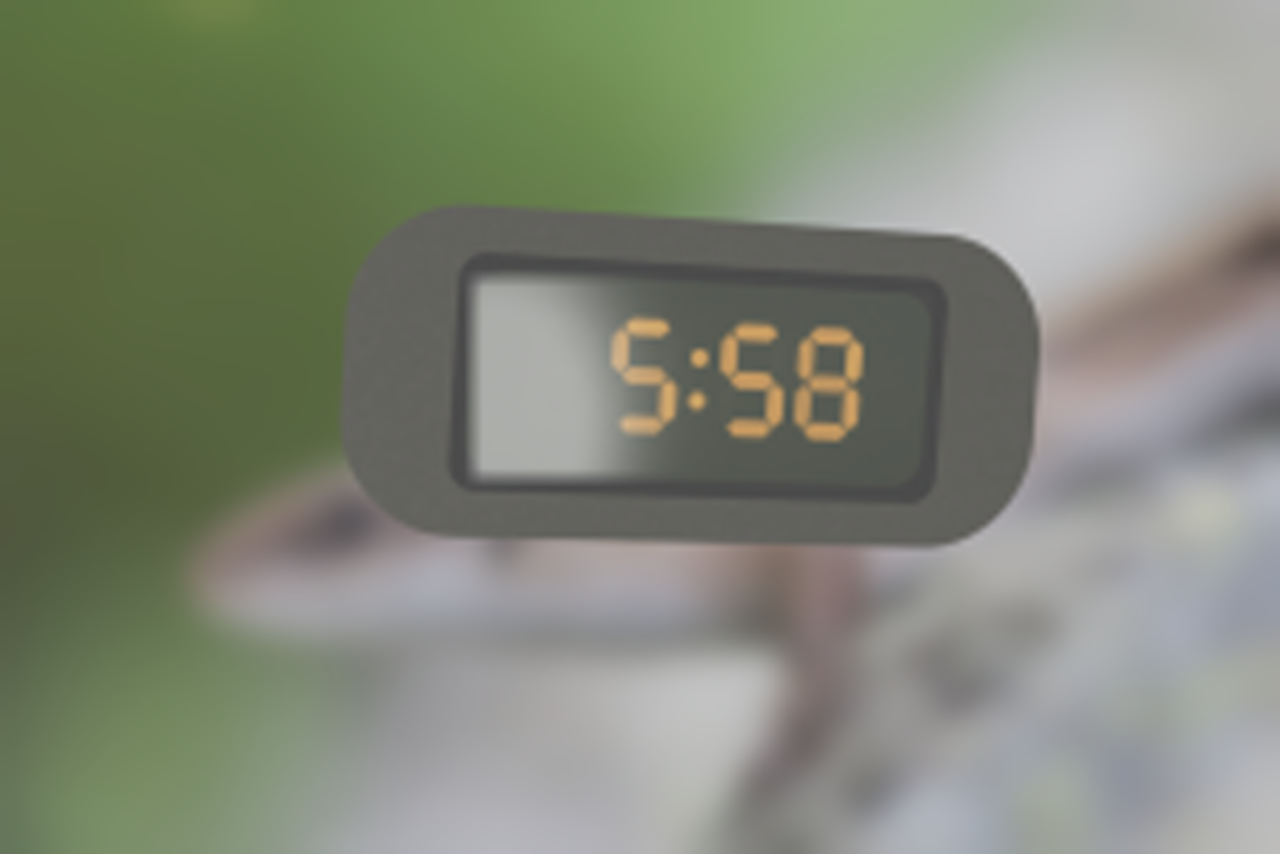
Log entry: 5h58
